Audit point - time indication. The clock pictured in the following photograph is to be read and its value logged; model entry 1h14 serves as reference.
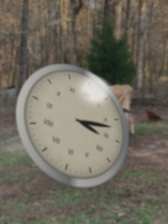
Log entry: 3h12
